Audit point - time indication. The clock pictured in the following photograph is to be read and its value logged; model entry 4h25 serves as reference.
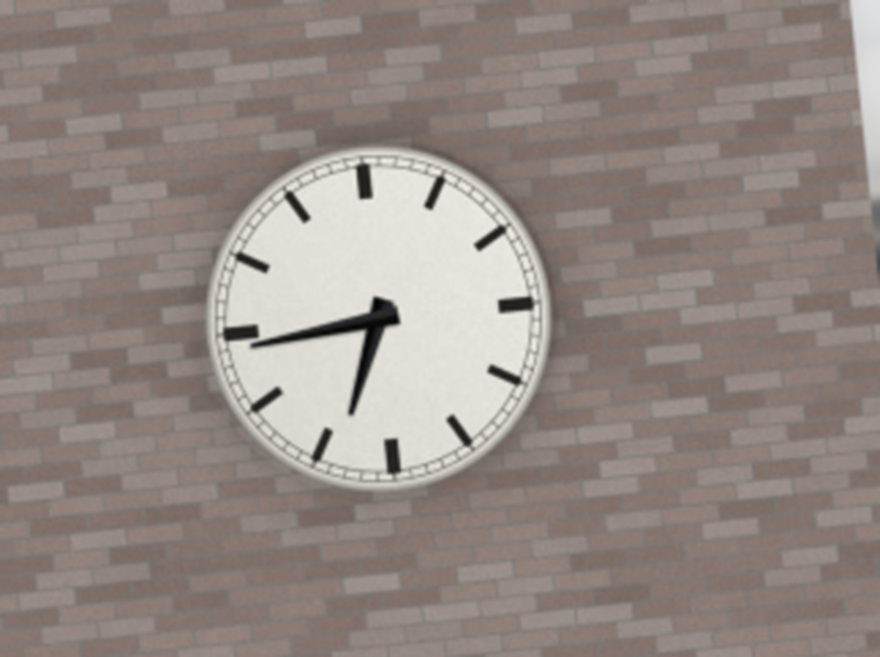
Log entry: 6h44
